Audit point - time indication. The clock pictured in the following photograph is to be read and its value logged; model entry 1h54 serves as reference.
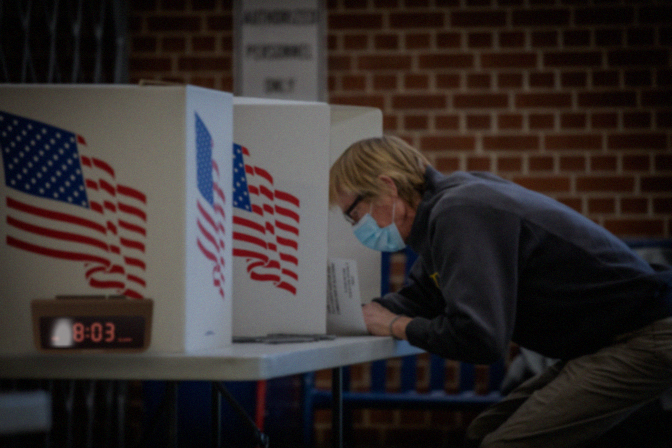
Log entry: 8h03
